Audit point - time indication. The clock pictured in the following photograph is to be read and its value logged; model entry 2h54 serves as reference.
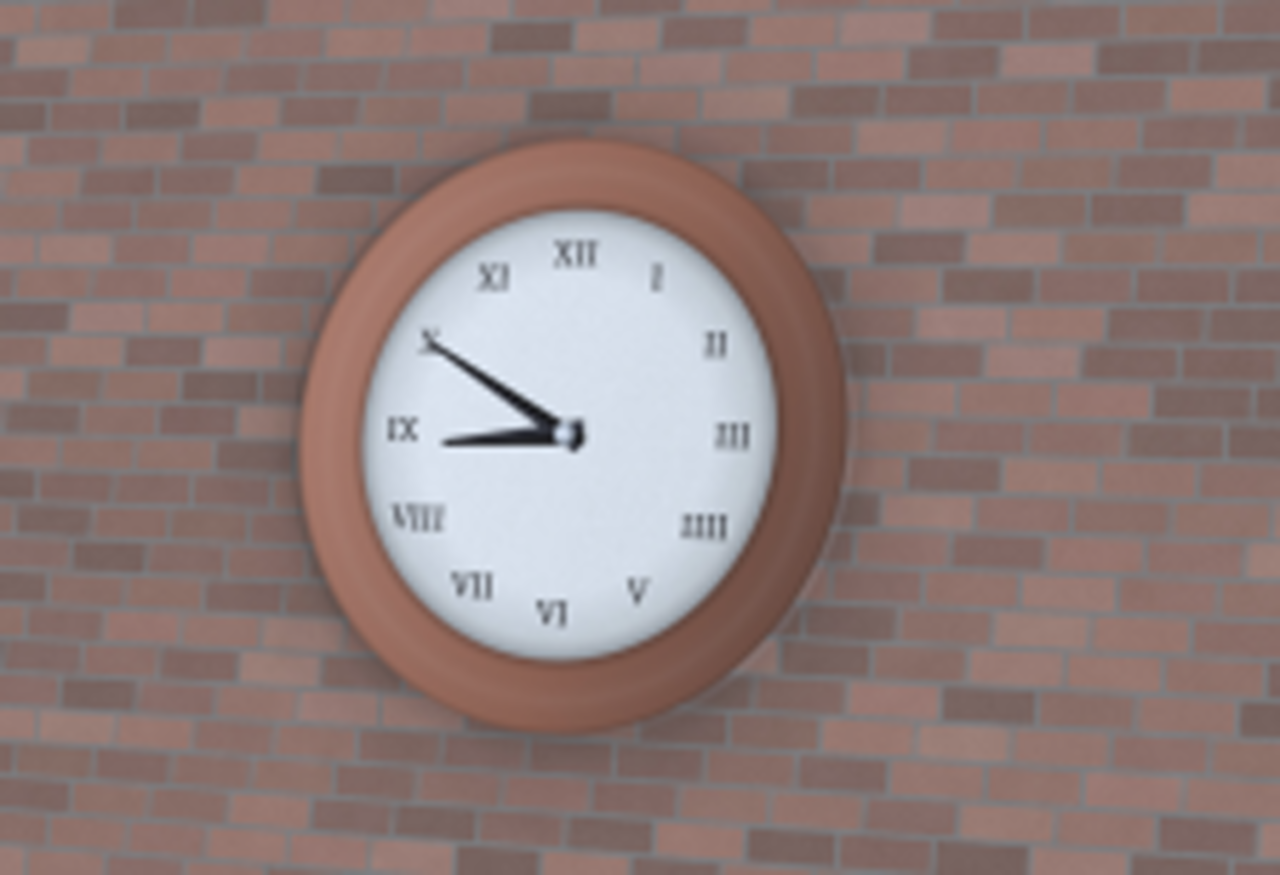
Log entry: 8h50
